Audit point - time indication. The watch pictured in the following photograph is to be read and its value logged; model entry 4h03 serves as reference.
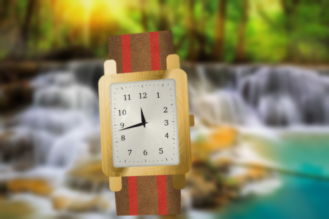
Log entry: 11h43
